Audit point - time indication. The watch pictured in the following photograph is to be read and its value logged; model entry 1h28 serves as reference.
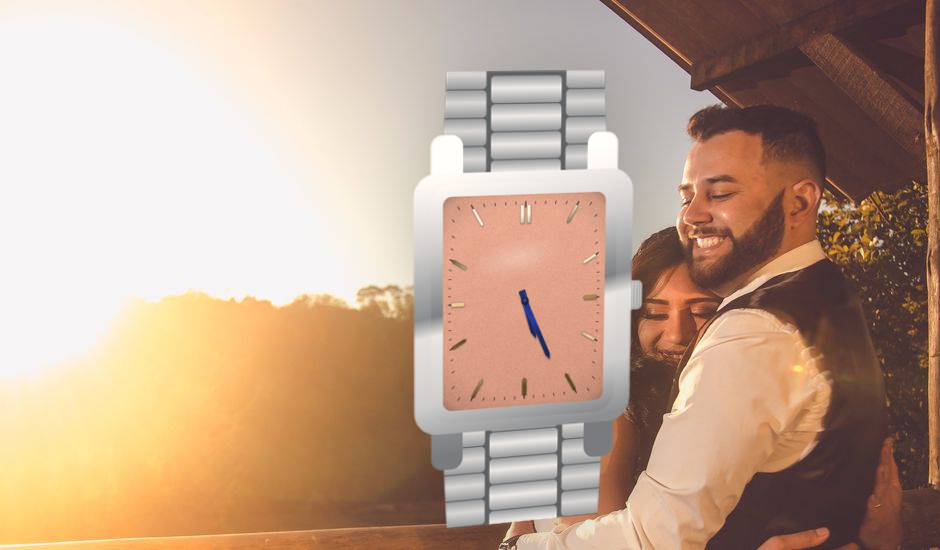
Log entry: 5h26
